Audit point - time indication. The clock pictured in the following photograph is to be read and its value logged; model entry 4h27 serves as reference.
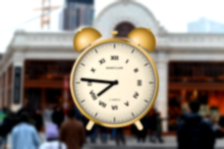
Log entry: 7h46
